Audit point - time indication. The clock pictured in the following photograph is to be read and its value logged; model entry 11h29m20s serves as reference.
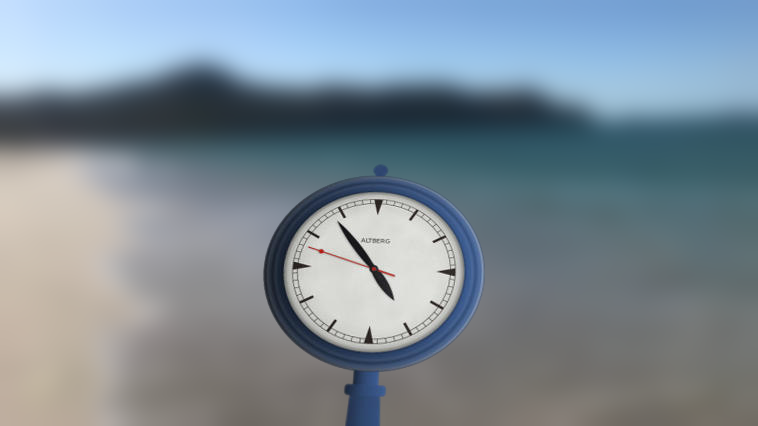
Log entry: 4h53m48s
